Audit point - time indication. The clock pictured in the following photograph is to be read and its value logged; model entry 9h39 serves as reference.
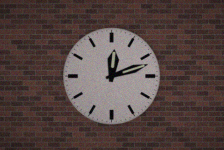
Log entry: 12h12
